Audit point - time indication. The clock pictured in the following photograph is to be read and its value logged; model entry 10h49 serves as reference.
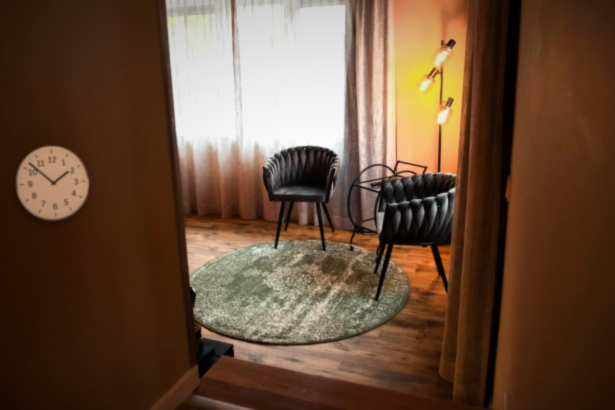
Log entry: 1h52
